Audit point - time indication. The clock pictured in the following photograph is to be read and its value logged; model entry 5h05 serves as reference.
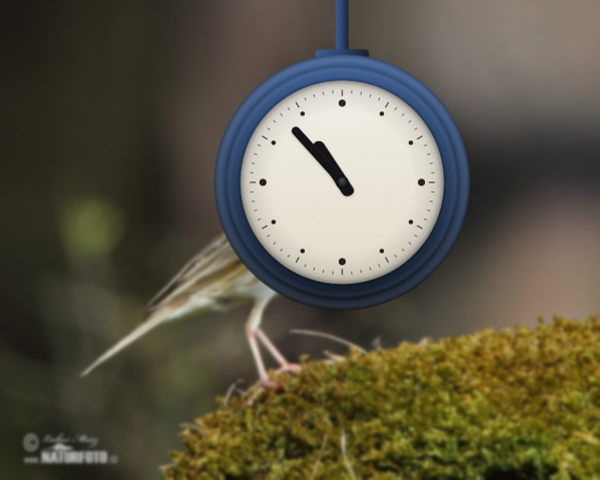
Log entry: 10h53
